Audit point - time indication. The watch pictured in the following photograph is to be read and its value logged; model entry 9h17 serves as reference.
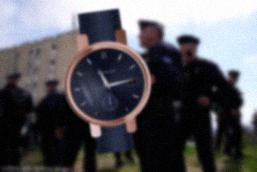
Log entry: 11h14
